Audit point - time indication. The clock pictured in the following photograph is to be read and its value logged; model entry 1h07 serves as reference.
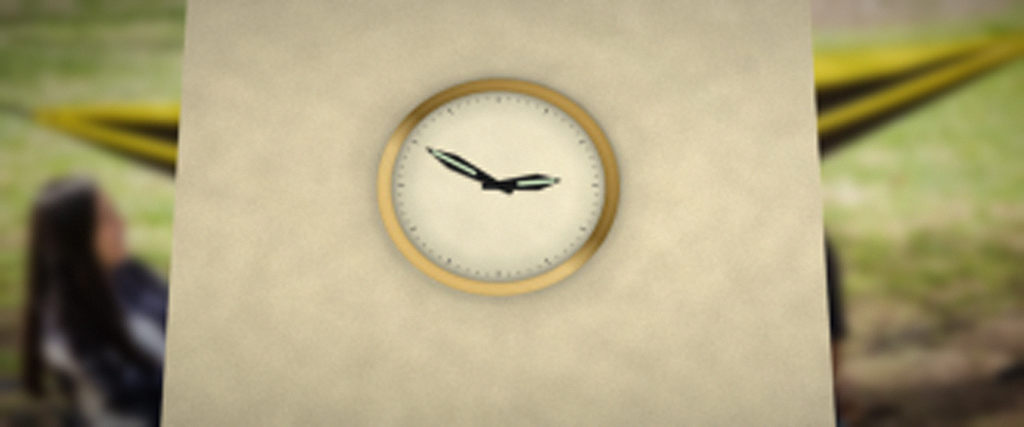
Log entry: 2h50
